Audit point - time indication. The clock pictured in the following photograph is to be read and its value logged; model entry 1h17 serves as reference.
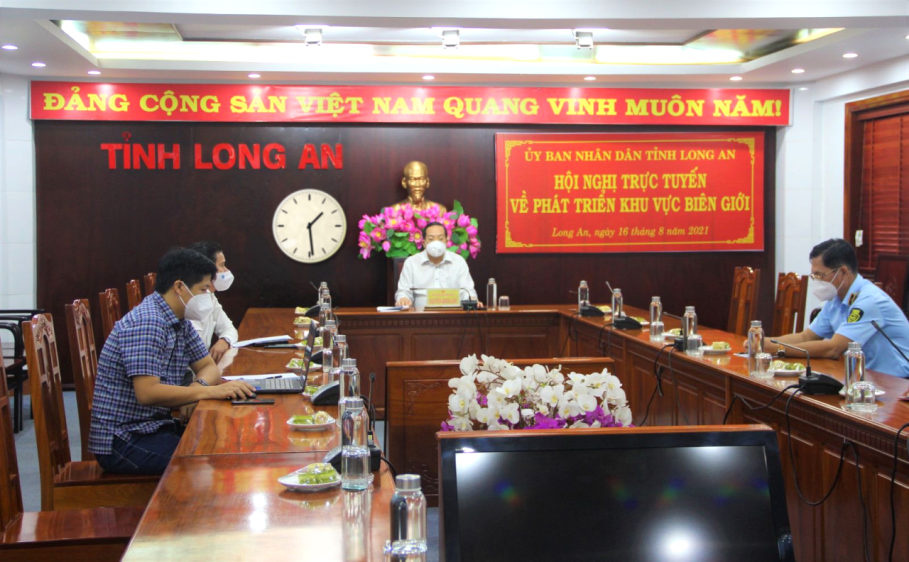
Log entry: 1h29
